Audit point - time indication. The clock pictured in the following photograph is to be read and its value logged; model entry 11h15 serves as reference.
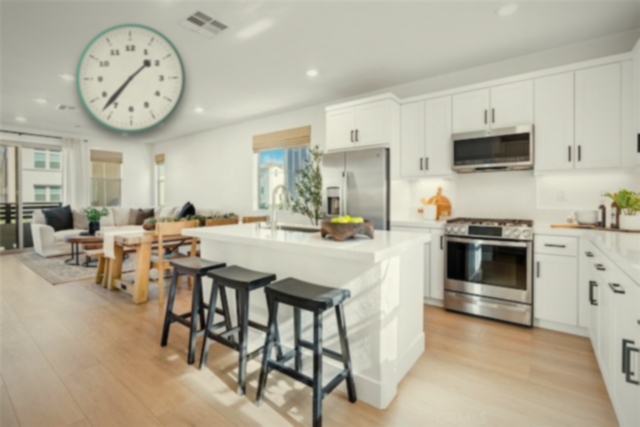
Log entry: 1h37
